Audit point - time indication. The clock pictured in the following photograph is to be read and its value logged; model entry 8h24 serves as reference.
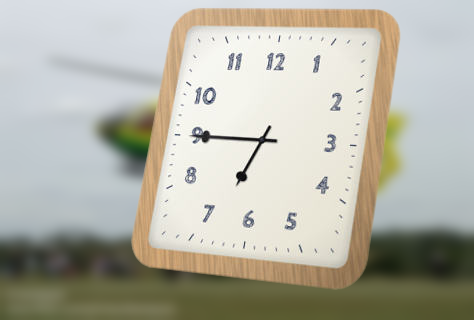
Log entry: 6h45
